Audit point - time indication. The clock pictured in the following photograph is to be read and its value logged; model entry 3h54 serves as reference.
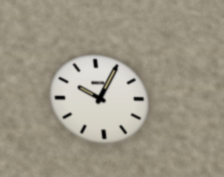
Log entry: 10h05
